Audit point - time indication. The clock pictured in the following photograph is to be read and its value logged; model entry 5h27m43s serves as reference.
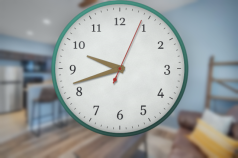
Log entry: 9h42m04s
